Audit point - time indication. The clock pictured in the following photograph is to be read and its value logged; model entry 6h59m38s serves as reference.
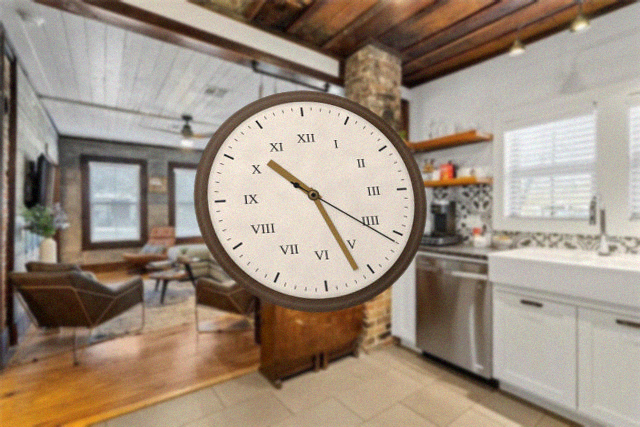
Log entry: 10h26m21s
